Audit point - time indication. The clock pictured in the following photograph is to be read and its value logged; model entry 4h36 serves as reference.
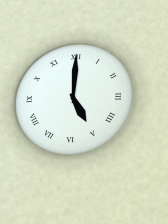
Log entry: 5h00
